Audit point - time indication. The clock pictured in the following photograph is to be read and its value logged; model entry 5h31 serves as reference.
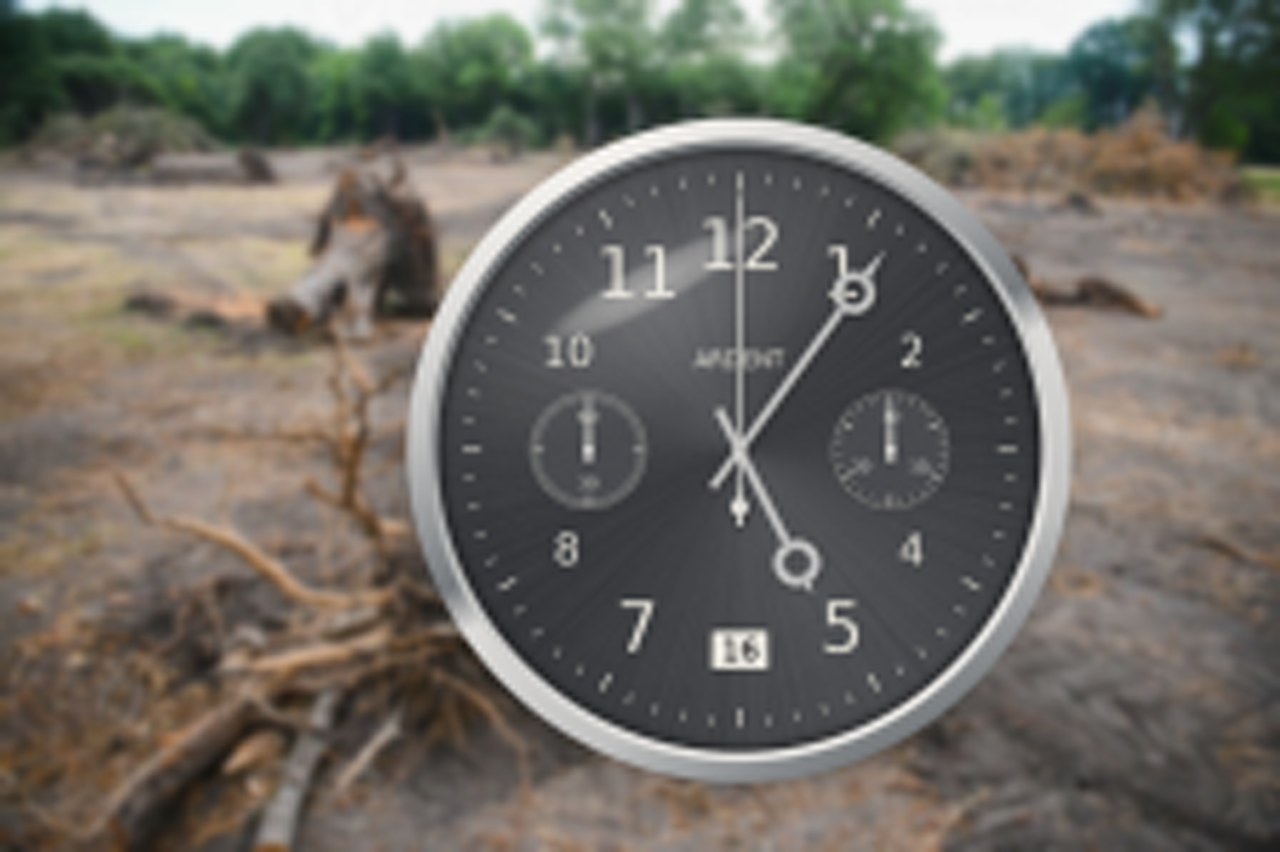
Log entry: 5h06
